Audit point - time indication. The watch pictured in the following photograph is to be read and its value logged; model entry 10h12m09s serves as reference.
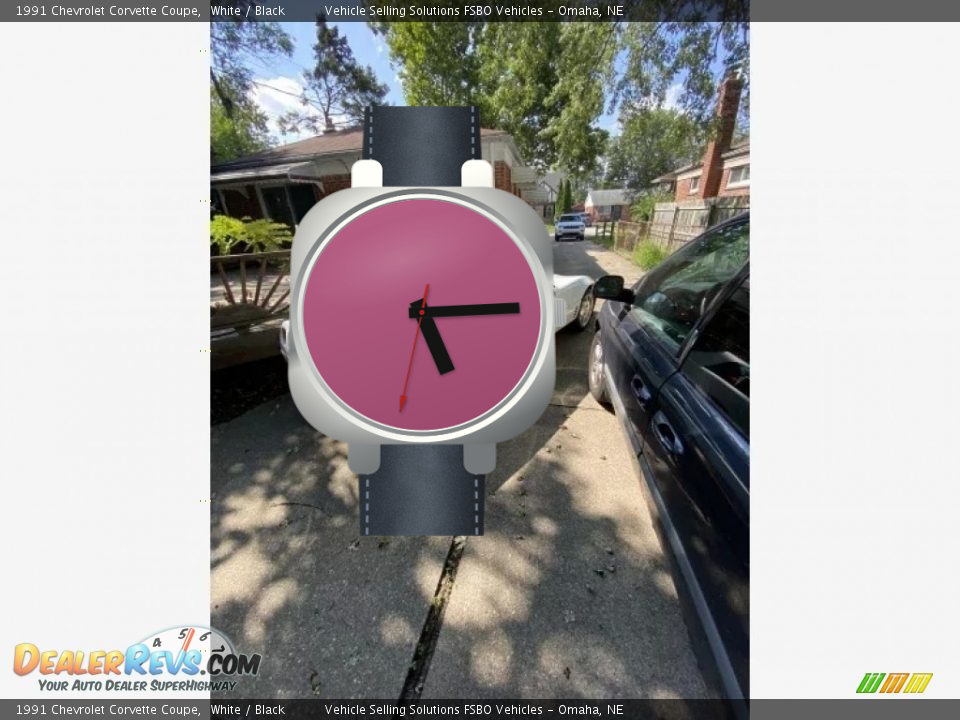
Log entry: 5h14m32s
